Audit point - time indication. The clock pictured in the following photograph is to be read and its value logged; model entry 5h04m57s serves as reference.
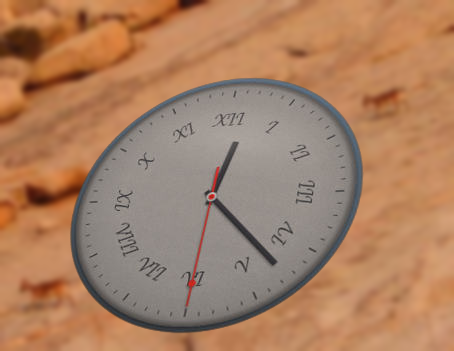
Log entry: 12h22m30s
